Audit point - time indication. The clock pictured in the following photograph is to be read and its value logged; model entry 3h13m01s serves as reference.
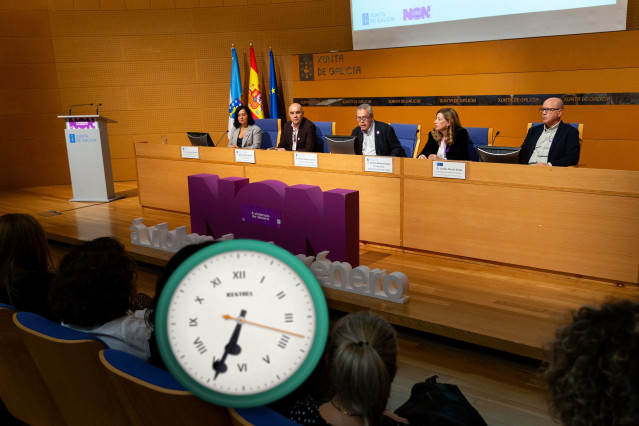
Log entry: 6h34m18s
